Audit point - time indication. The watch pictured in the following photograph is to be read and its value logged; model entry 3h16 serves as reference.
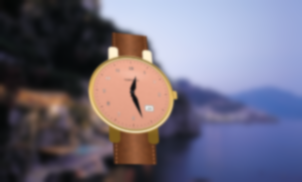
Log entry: 12h27
